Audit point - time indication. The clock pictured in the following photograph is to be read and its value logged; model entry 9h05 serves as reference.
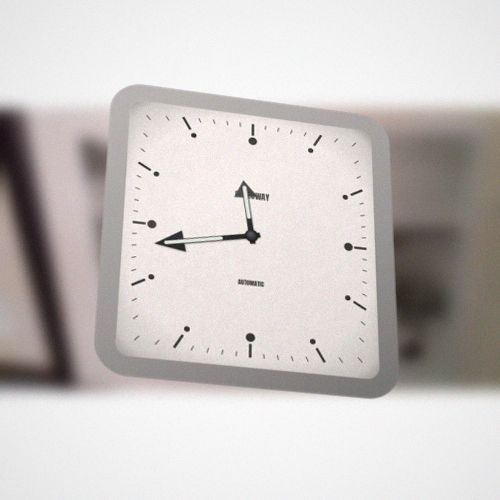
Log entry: 11h43
